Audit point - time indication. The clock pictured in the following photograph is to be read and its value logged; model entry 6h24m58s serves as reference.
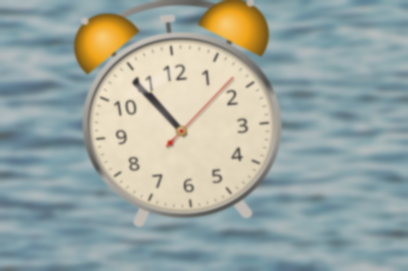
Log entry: 10h54m08s
